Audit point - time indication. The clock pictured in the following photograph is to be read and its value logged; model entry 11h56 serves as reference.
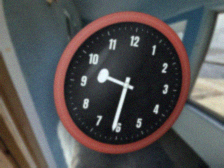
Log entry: 9h31
